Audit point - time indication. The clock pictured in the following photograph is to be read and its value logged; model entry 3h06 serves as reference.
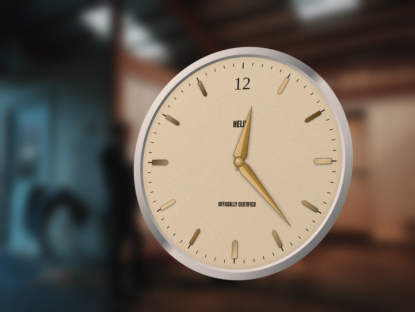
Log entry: 12h23
